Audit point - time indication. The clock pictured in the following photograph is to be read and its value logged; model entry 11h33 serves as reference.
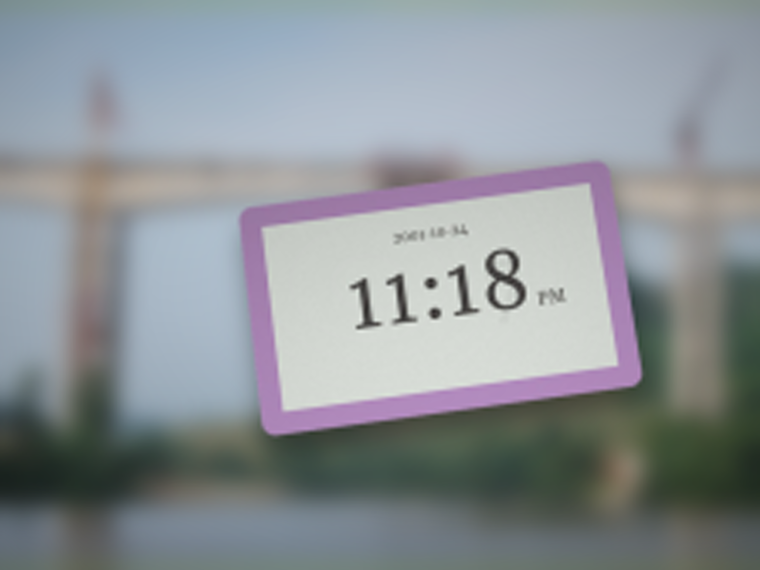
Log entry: 11h18
